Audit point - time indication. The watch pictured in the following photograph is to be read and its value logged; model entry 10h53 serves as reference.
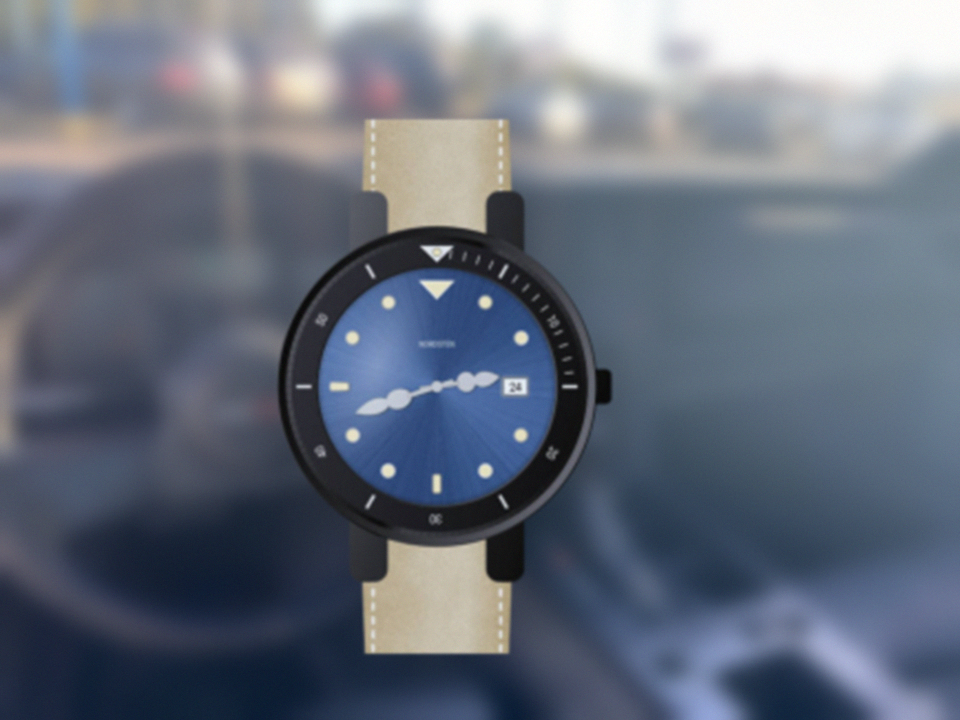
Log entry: 2h42
